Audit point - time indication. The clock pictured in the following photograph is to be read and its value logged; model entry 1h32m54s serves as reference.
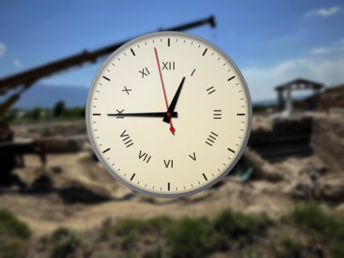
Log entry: 12h44m58s
